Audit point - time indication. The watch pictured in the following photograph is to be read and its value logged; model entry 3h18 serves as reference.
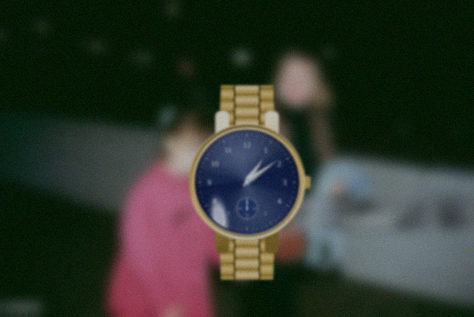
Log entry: 1h09
